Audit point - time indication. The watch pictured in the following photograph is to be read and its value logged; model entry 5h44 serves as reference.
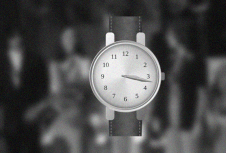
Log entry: 3h17
